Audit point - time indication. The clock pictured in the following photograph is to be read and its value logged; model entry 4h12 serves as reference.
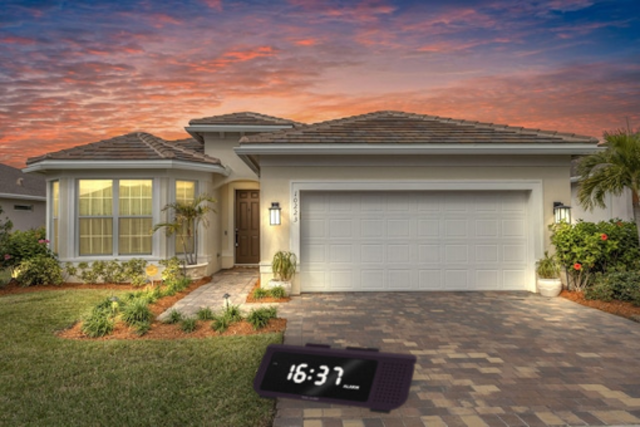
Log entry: 16h37
